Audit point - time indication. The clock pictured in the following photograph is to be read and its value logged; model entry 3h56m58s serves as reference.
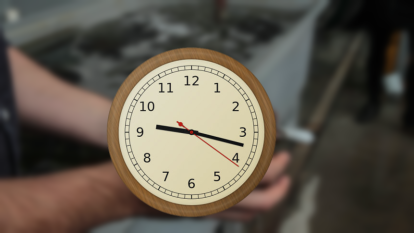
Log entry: 9h17m21s
